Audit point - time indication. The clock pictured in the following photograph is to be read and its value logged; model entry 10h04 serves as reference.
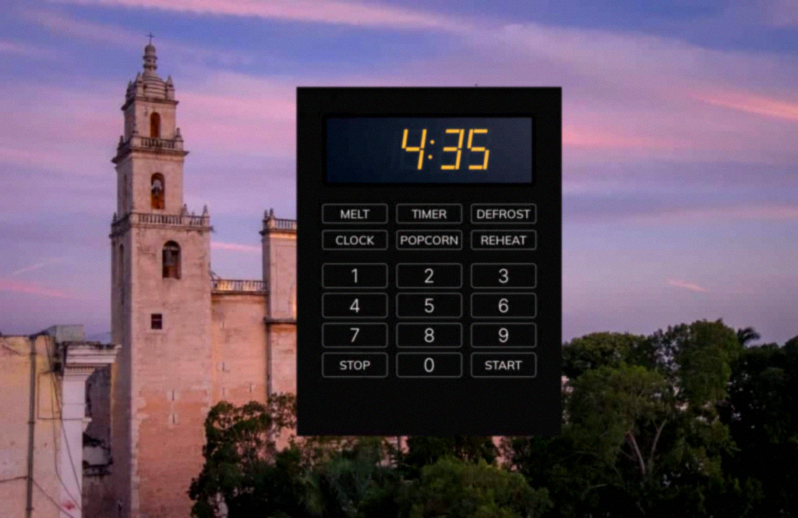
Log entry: 4h35
